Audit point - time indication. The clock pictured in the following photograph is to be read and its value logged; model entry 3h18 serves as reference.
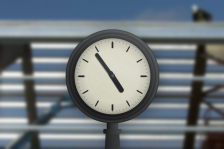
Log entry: 4h54
